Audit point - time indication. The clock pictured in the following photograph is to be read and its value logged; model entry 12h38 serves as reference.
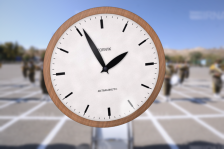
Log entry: 1h56
